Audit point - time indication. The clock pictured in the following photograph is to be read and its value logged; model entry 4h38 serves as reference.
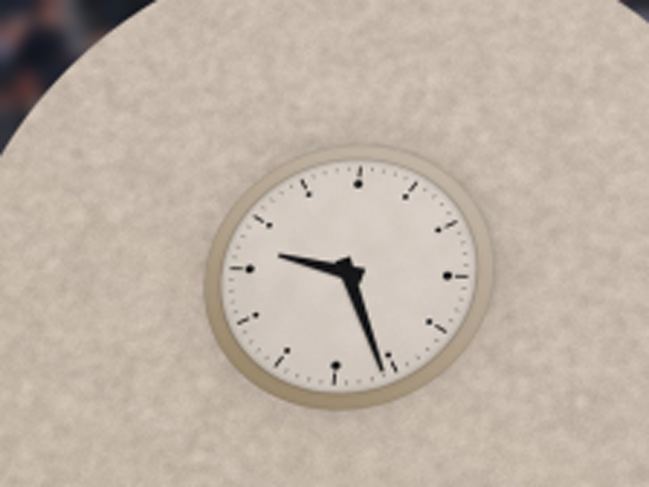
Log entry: 9h26
